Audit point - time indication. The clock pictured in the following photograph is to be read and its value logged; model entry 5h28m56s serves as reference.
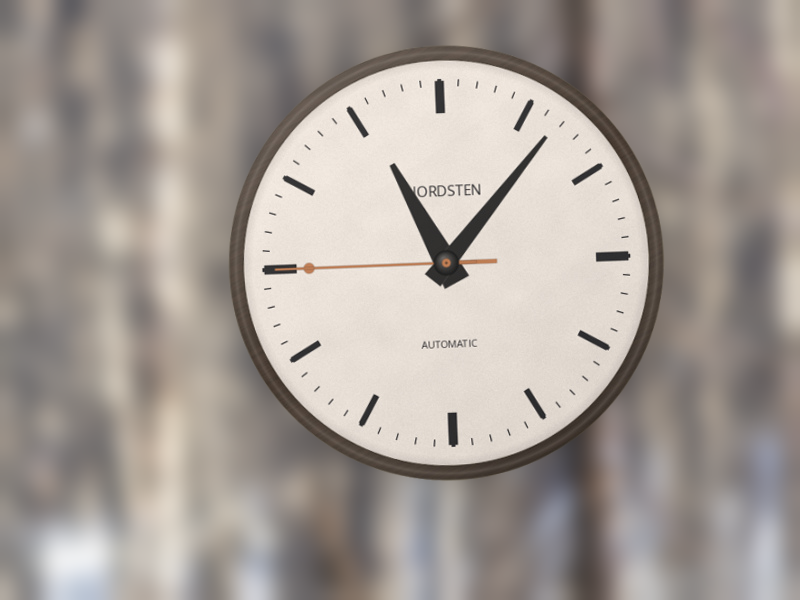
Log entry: 11h06m45s
